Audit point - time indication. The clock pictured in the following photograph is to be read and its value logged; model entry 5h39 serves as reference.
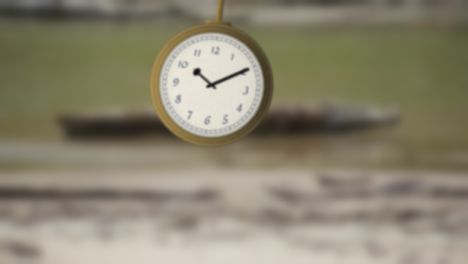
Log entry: 10h10
